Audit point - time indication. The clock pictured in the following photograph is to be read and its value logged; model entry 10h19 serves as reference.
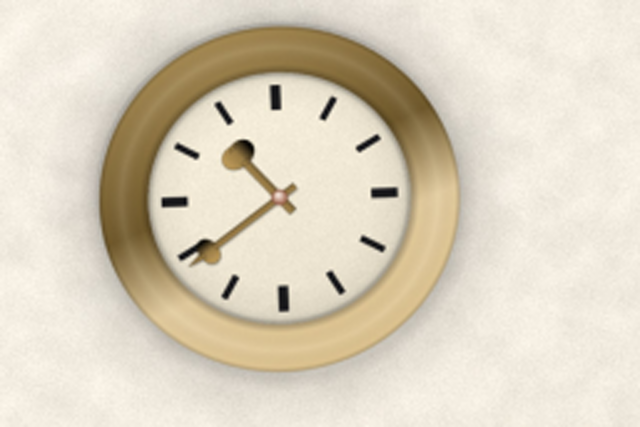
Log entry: 10h39
